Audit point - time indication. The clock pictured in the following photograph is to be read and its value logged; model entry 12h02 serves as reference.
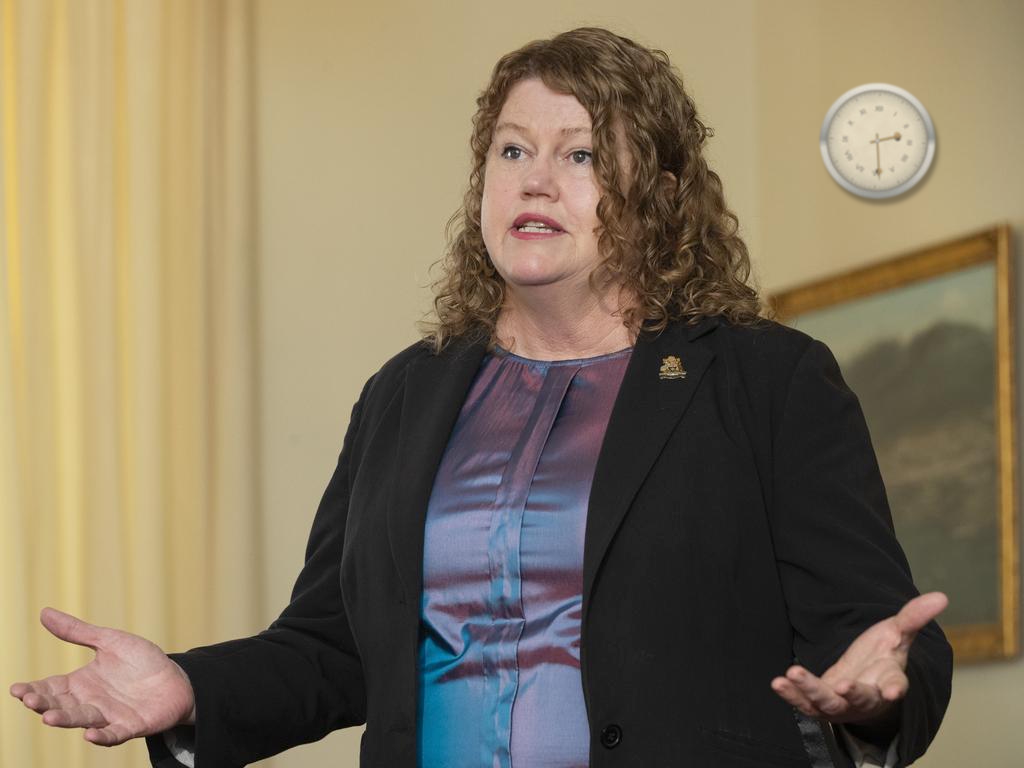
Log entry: 2h29
